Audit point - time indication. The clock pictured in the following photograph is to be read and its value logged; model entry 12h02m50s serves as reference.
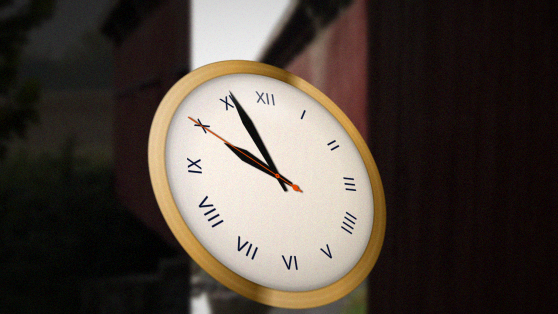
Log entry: 9h55m50s
